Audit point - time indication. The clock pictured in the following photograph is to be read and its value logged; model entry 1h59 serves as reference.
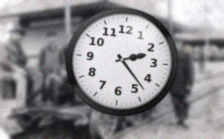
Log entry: 2h23
